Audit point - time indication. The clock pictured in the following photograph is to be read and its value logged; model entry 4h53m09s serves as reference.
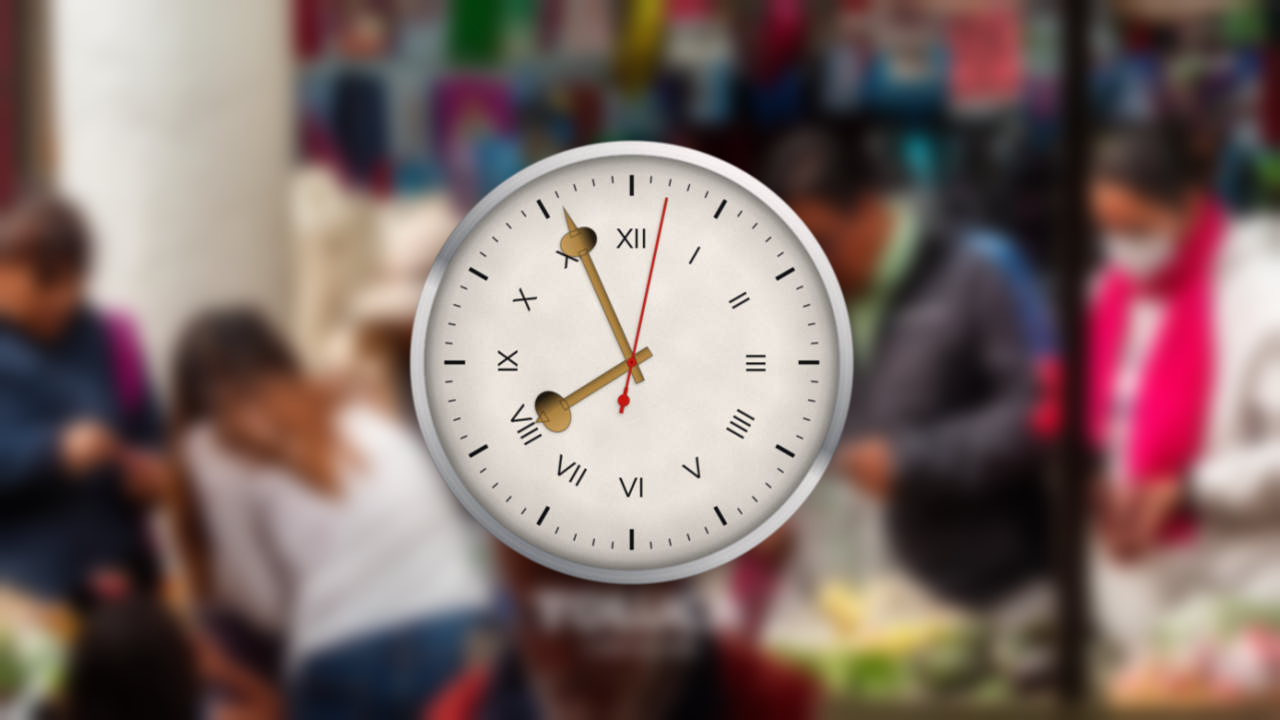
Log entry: 7h56m02s
